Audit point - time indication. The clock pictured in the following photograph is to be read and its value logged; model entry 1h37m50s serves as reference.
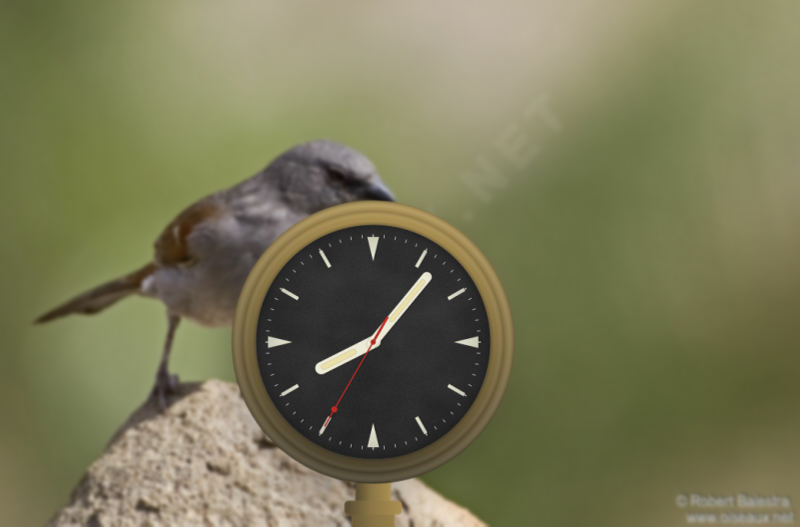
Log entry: 8h06m35s
